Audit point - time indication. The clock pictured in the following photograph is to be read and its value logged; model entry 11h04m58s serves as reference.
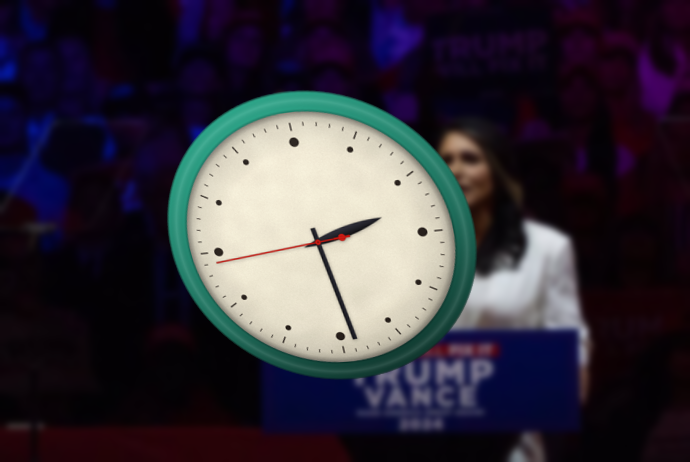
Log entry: 2h28m44s
